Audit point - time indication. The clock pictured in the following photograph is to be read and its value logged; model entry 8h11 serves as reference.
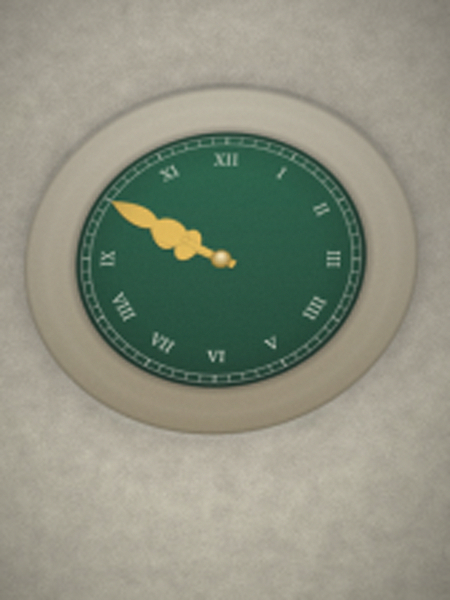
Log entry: 9h50
